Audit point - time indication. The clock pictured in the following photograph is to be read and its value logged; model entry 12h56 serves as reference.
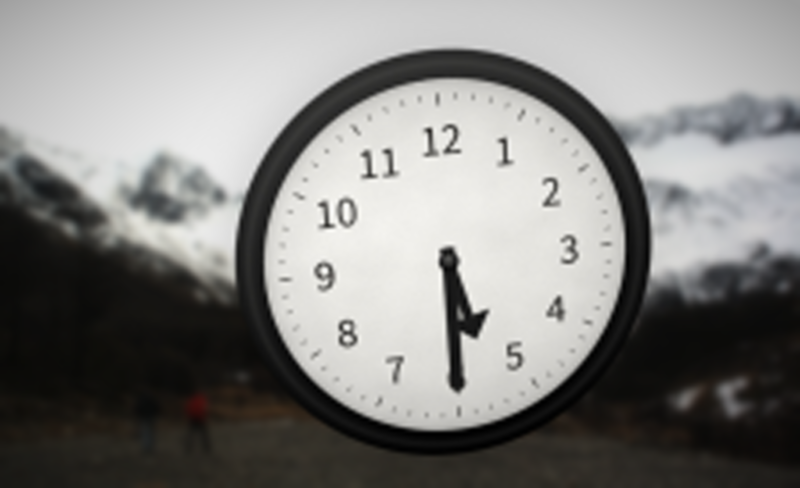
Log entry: 5h30
